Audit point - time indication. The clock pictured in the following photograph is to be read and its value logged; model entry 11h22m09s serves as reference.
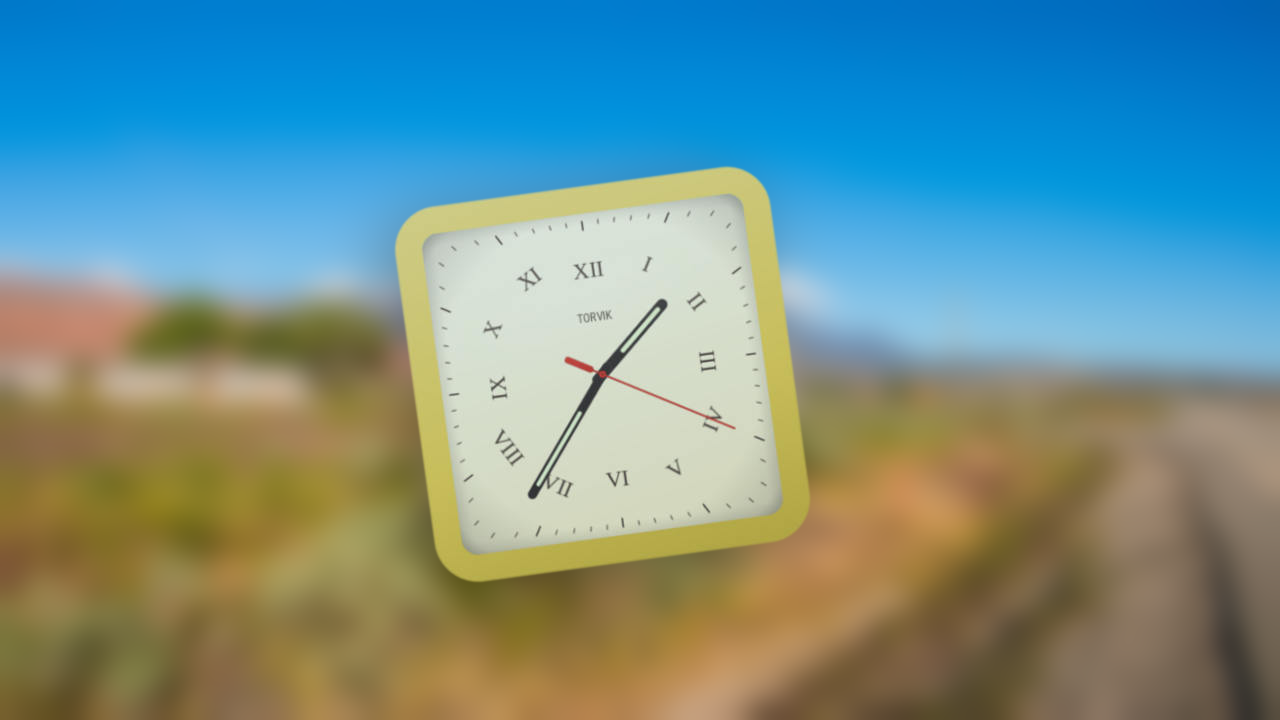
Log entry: 1h36m20s
